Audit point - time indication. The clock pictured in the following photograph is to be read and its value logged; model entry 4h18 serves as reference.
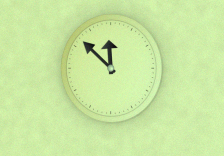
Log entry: 11h52
